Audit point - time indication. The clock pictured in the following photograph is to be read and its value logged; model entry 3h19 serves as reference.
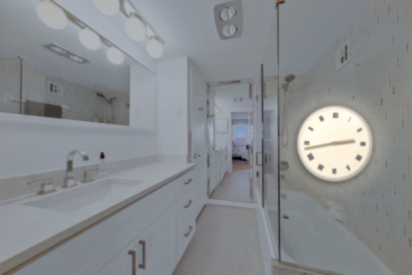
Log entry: 2h43
